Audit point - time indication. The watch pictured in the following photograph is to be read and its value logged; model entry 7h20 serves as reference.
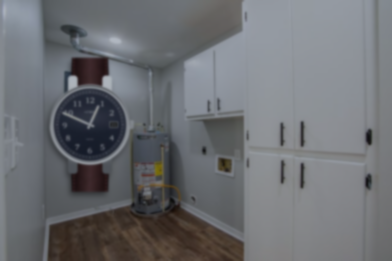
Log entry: 12h49
